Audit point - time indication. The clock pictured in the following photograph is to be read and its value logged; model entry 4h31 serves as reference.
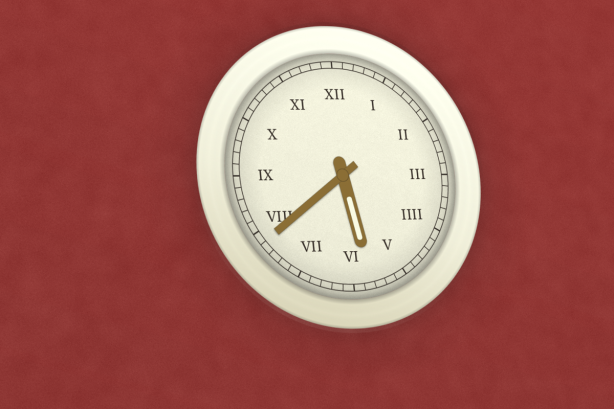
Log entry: 5h39
